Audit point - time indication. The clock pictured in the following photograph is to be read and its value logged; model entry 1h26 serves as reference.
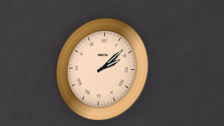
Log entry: 2h08
